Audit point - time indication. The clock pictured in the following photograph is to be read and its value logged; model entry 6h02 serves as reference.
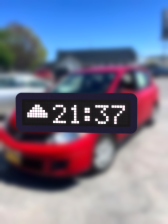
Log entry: 21h37
